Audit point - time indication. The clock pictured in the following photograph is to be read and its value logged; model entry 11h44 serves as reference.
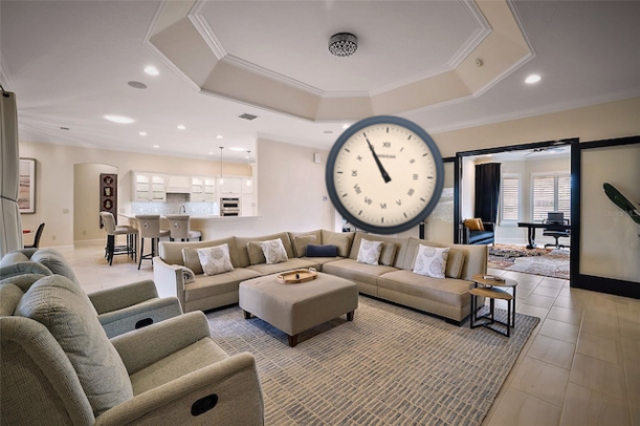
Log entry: 10h55
